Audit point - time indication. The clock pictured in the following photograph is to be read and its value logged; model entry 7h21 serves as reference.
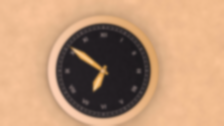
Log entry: 6h51
